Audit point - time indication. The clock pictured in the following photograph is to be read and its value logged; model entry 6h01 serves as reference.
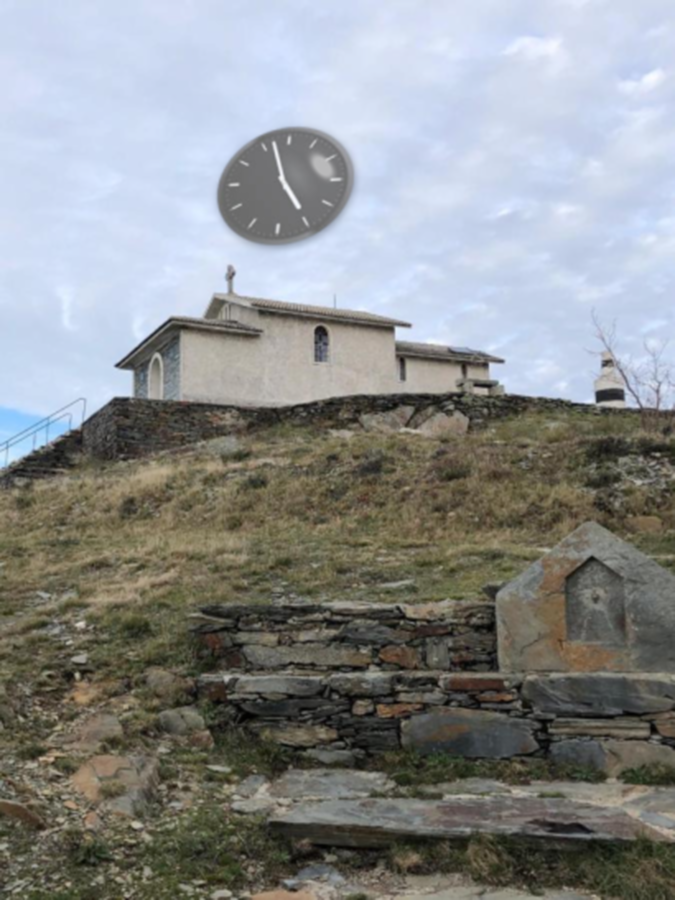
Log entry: 4h57
